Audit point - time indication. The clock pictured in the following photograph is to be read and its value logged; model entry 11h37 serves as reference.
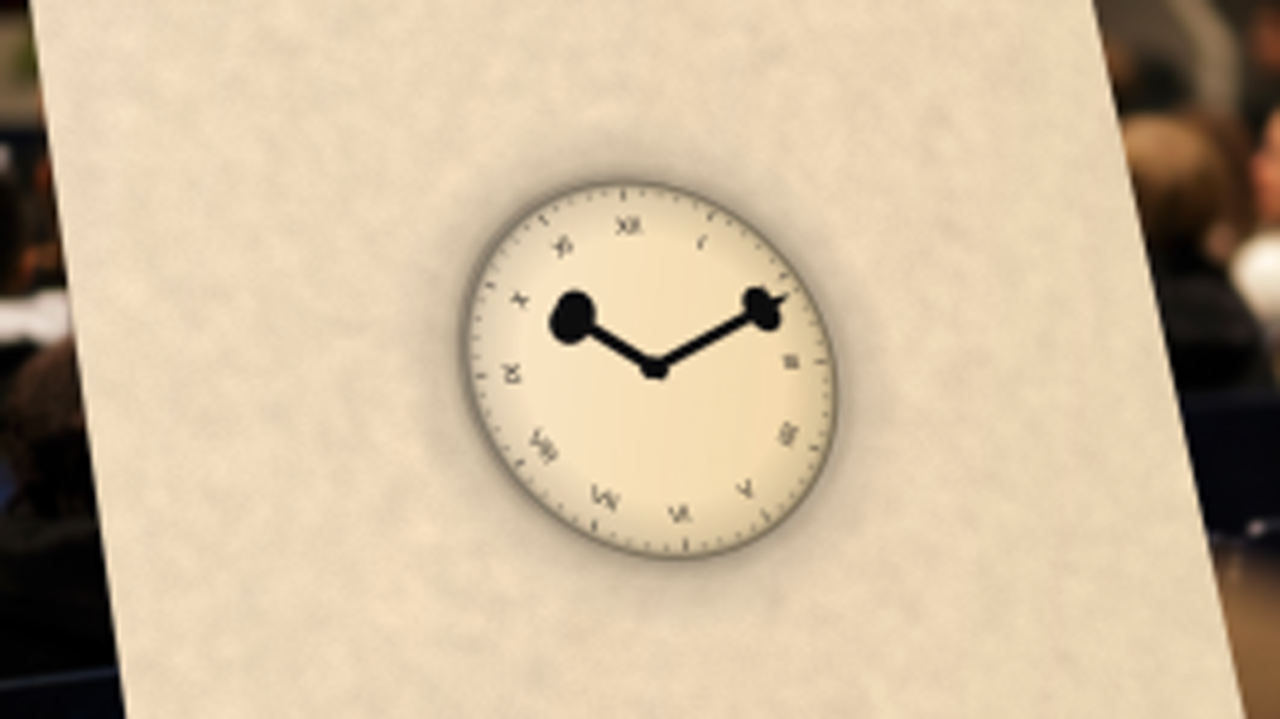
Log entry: 10h11
